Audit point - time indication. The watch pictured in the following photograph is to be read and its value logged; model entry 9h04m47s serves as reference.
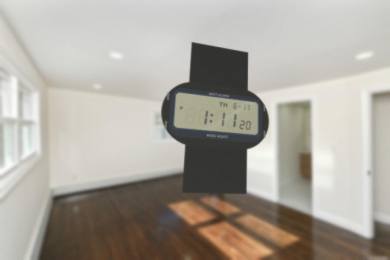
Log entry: 1h11m20s
